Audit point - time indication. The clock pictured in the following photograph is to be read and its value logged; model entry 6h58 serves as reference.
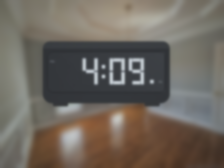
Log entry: 4h09
